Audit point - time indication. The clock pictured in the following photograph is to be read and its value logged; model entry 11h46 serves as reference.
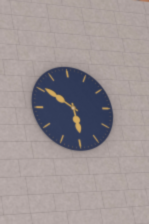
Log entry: 5h51
